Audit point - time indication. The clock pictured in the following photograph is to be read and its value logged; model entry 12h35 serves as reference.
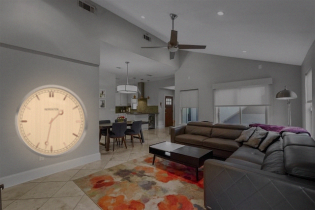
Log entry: 1h32
